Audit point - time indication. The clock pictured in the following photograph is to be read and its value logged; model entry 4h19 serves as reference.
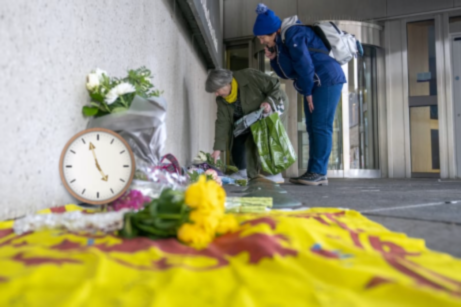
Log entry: 4h57
